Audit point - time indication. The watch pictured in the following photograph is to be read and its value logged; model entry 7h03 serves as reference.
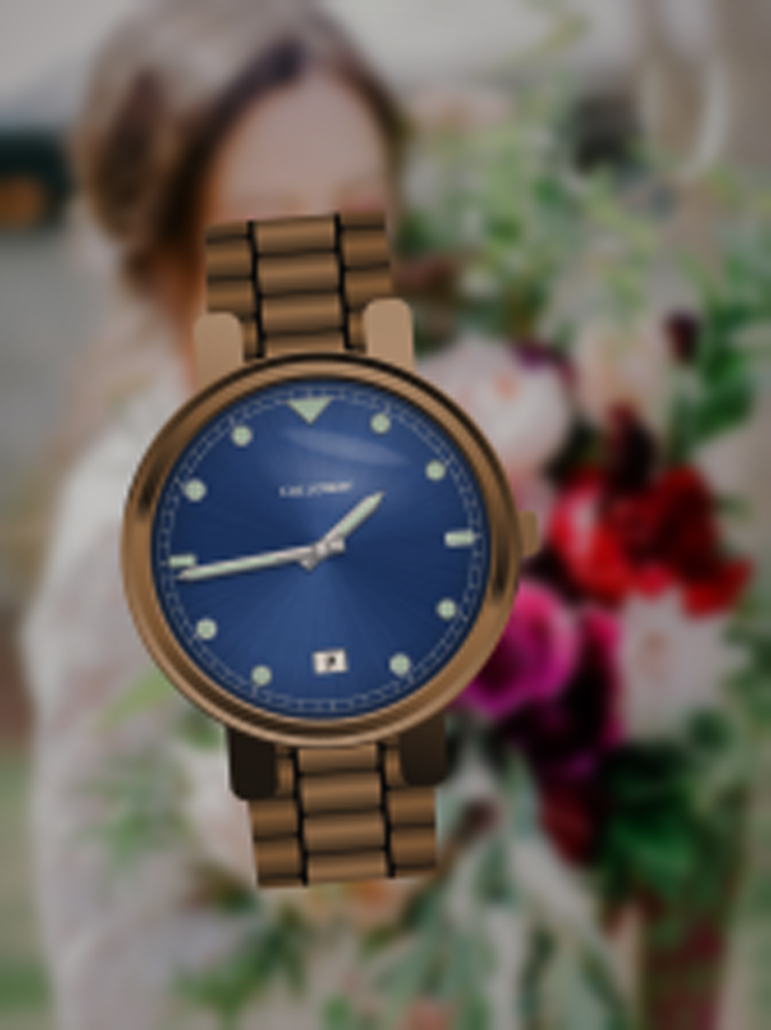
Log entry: 1h44
